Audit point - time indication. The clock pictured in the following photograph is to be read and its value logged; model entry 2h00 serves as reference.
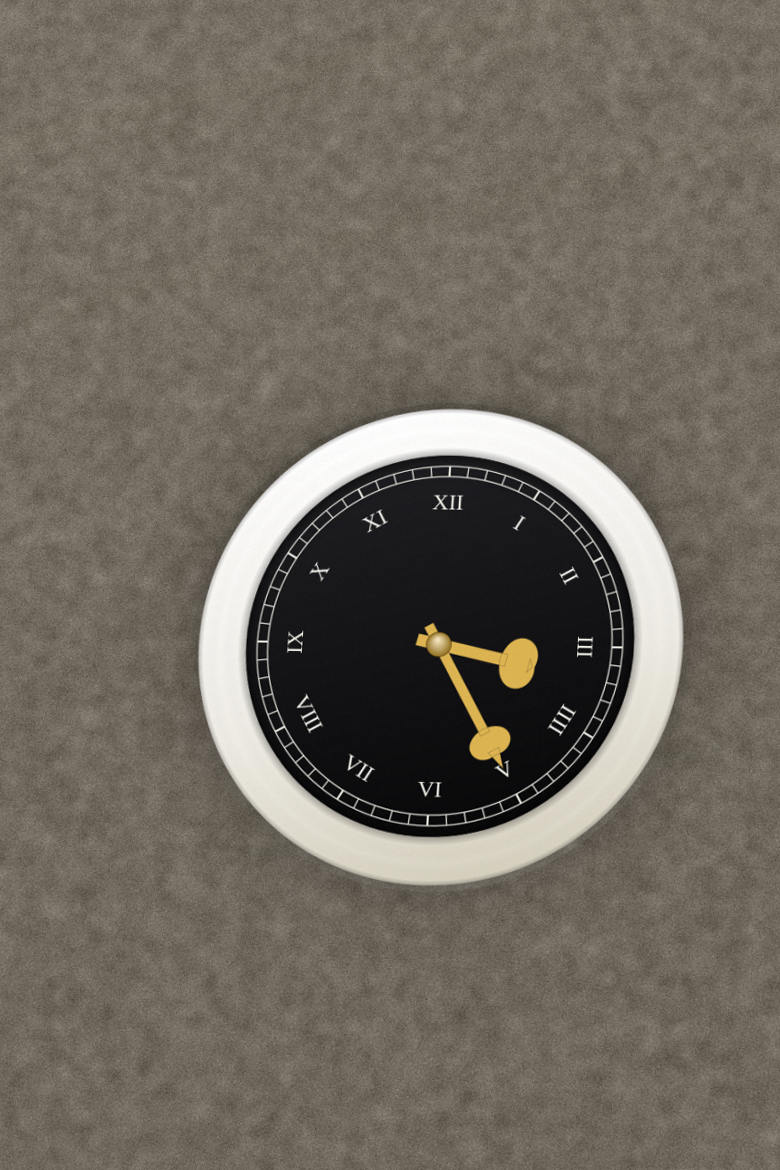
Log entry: 3h25
